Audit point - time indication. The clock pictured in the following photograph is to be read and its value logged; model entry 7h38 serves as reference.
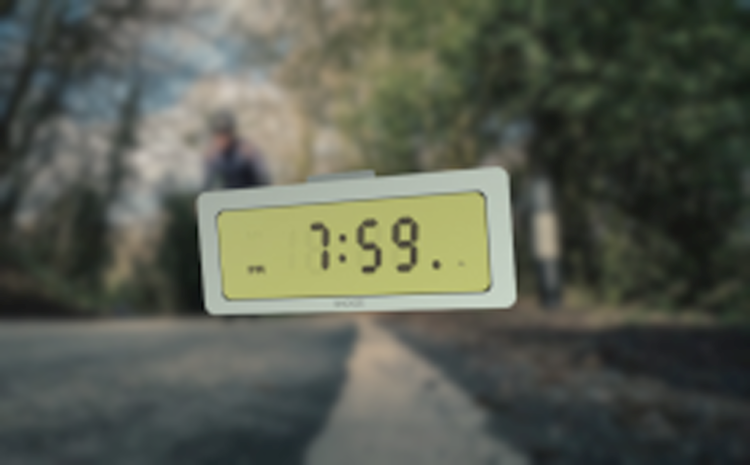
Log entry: 7h59
